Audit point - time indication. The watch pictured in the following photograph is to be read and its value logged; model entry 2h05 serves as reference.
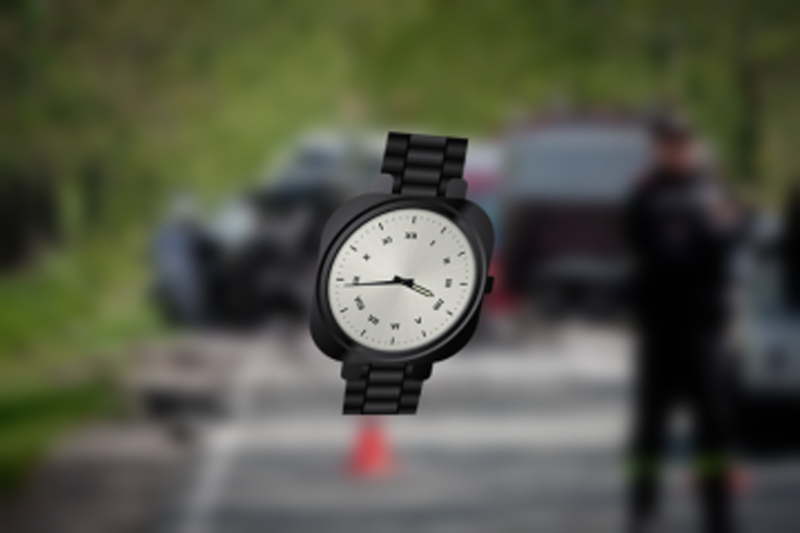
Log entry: 3h44
